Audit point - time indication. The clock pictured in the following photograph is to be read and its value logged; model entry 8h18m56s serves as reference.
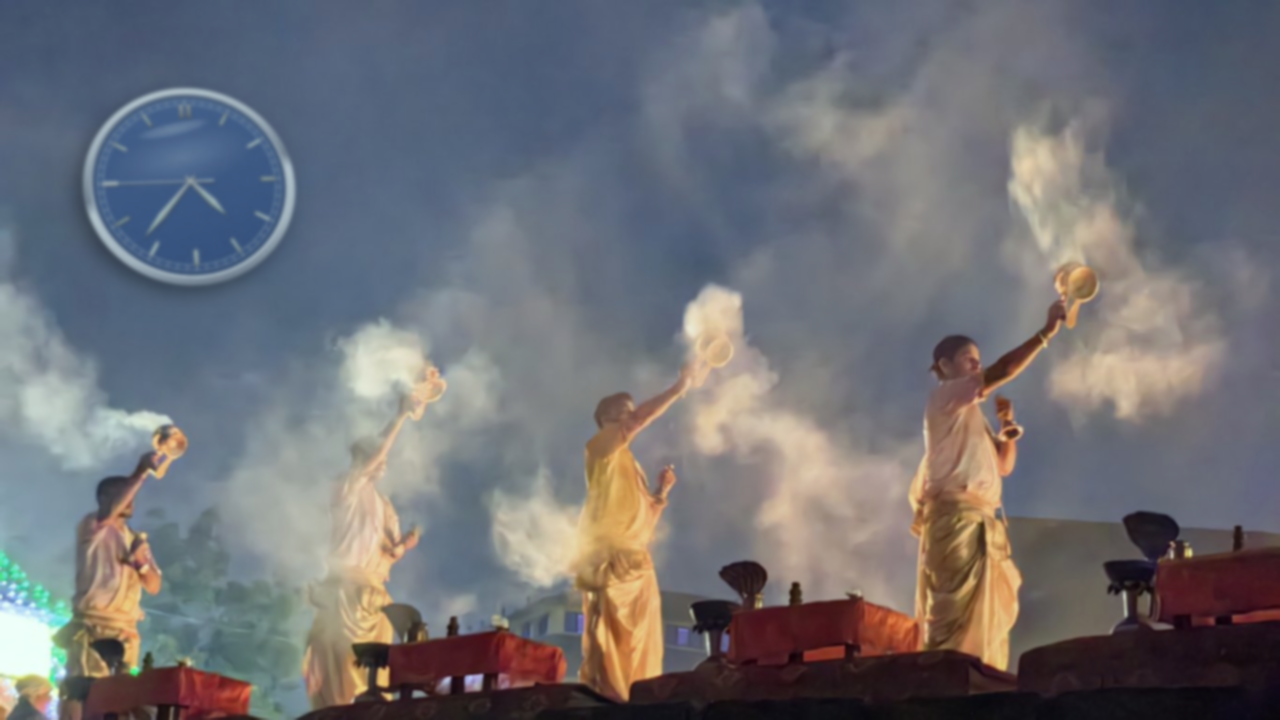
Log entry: 4h36m45s
